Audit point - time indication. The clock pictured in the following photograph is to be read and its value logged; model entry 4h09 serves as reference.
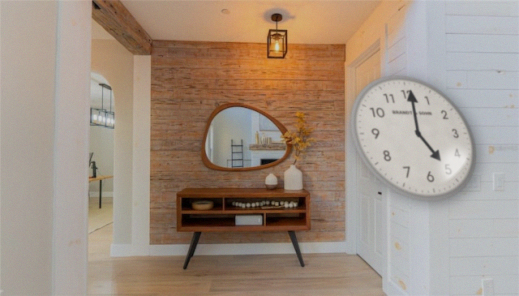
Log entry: 5h01
